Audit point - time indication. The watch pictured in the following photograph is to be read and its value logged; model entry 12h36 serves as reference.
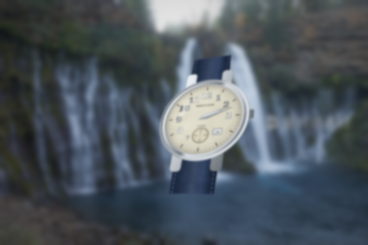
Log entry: 2h12
